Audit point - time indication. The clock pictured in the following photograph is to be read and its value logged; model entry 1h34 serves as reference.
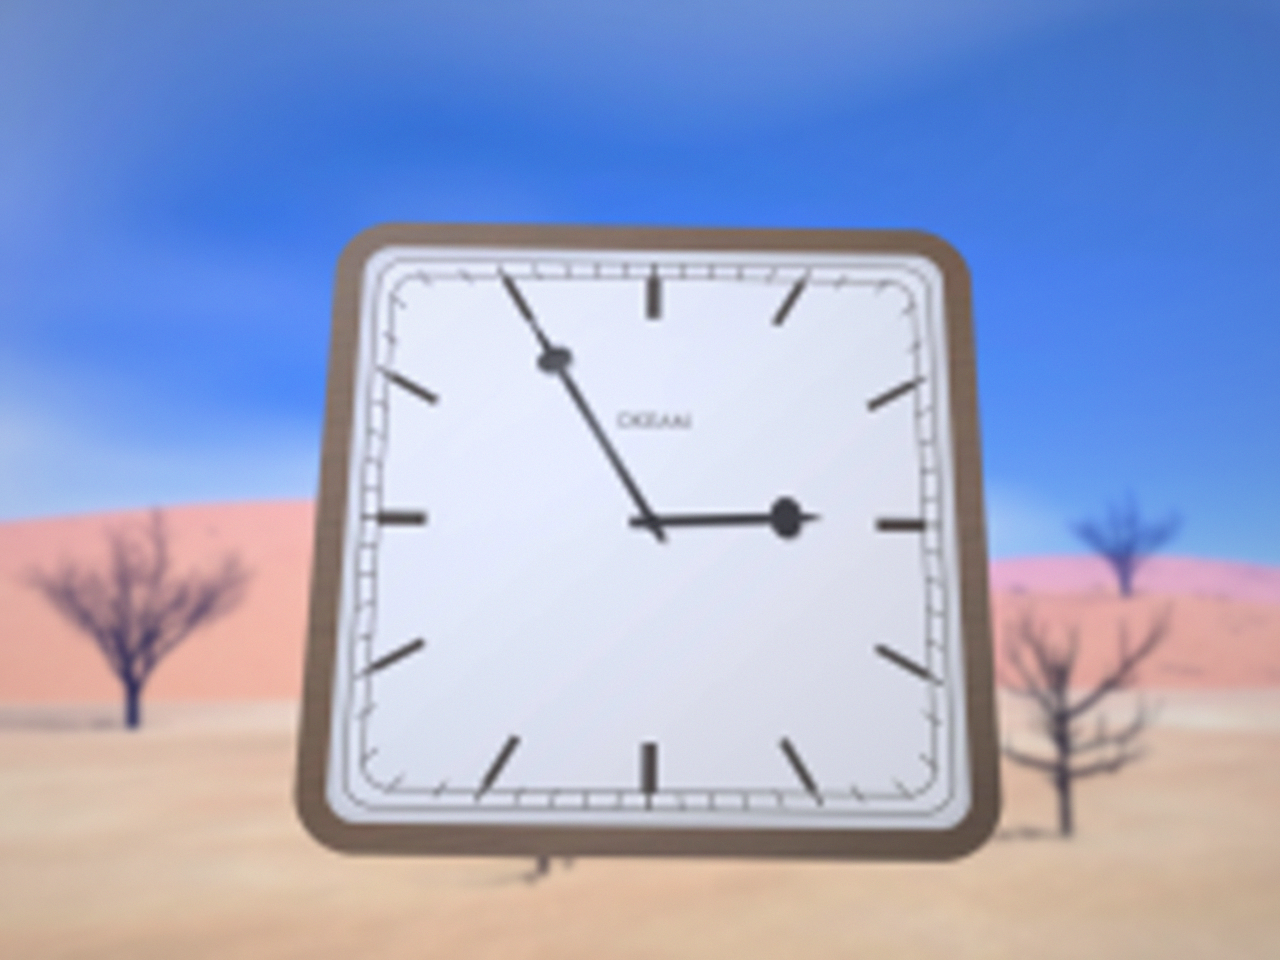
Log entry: 2h55
